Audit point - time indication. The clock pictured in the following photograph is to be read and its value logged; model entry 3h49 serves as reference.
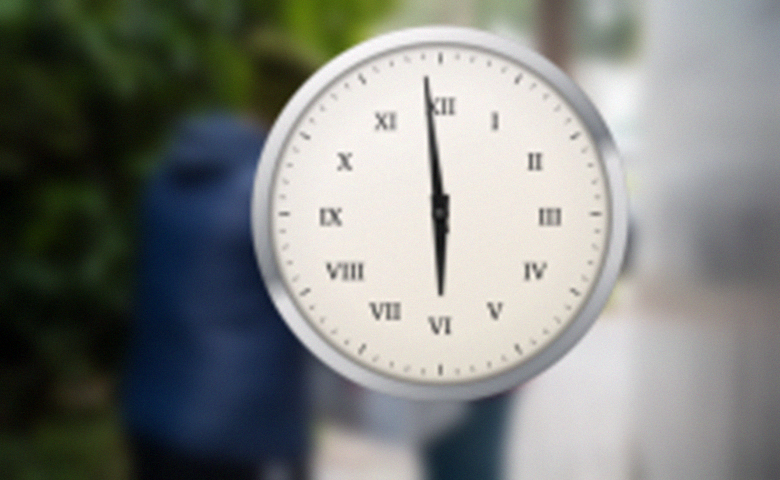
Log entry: 5h59
